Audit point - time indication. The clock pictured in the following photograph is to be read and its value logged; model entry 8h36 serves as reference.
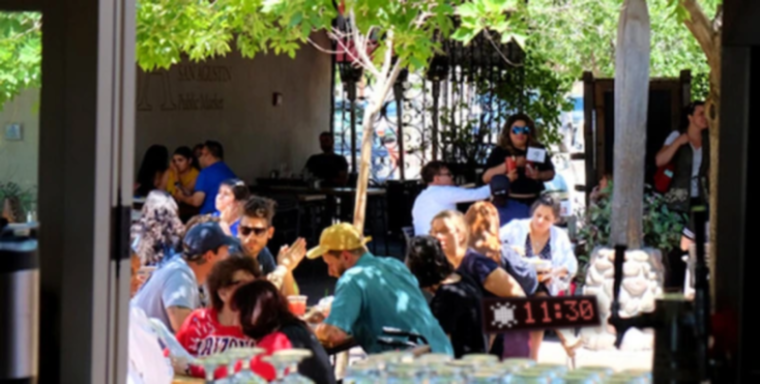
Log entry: 11h30
